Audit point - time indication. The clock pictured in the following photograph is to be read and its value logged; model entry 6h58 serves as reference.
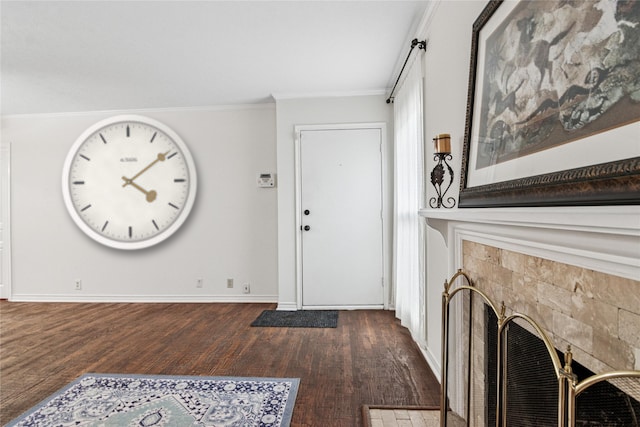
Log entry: 4h09
